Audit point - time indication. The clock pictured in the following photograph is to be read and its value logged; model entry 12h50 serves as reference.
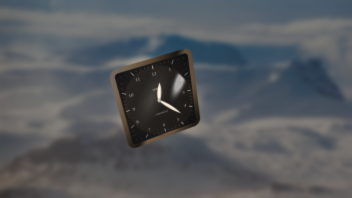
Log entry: 12h23
